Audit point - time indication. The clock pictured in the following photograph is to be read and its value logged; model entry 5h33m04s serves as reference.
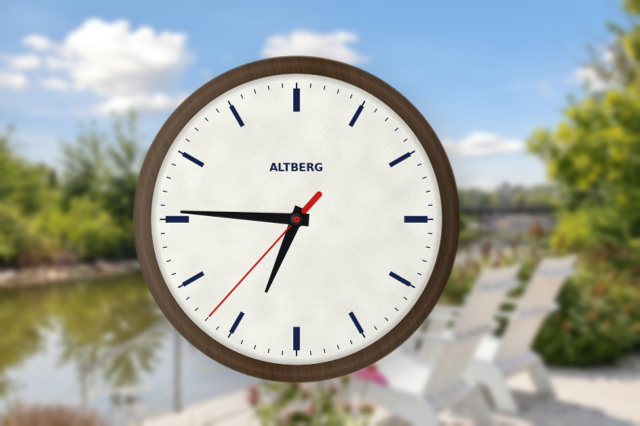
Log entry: 6h45m37s
